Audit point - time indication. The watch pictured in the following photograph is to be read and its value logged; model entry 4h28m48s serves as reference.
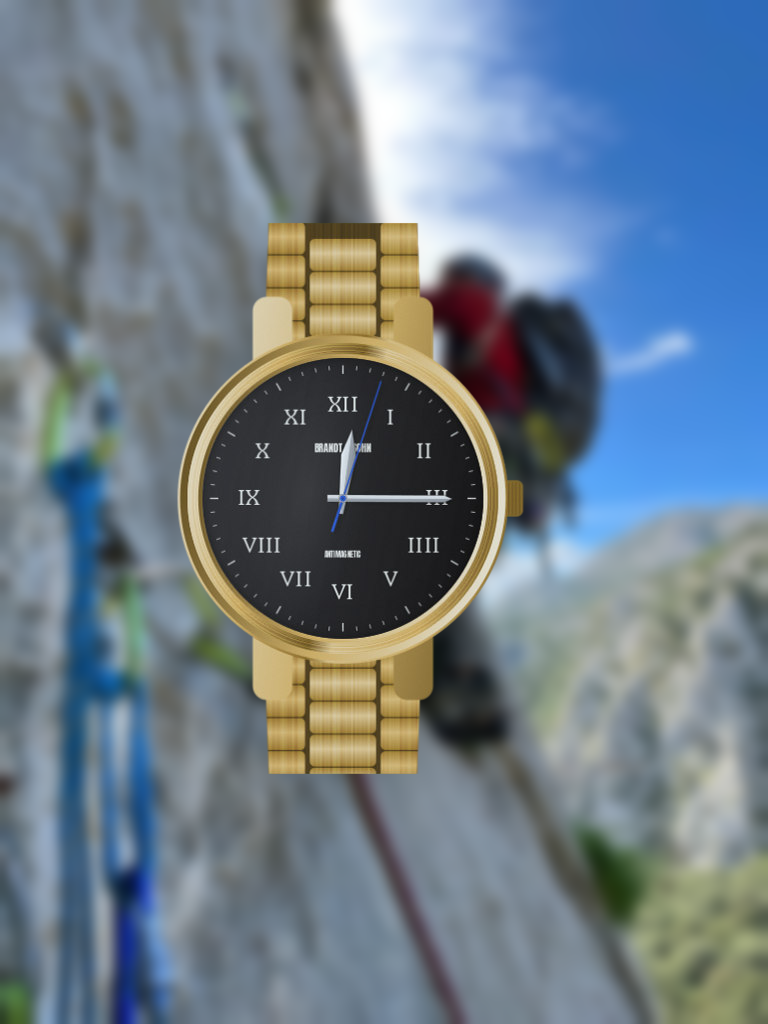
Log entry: 12h15m03s
